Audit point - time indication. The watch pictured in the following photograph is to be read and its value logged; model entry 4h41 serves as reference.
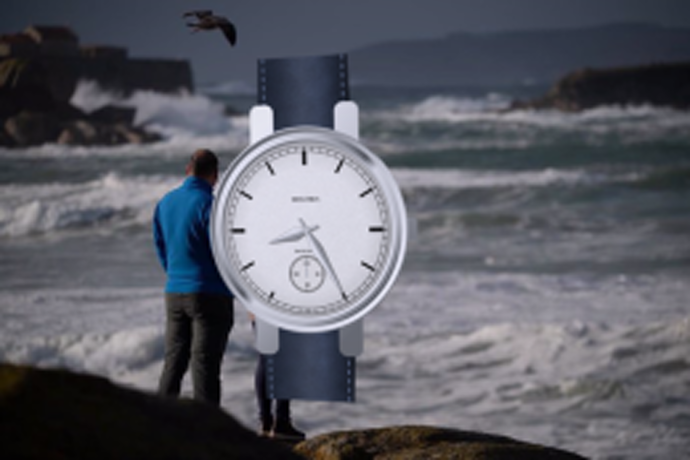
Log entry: 8h25
